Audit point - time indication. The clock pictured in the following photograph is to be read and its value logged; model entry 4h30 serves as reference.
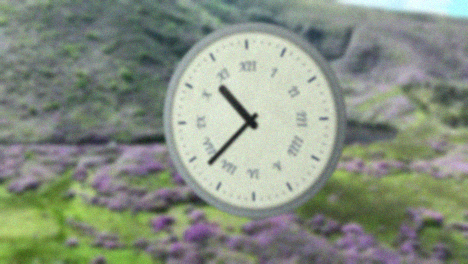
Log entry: 10h38
